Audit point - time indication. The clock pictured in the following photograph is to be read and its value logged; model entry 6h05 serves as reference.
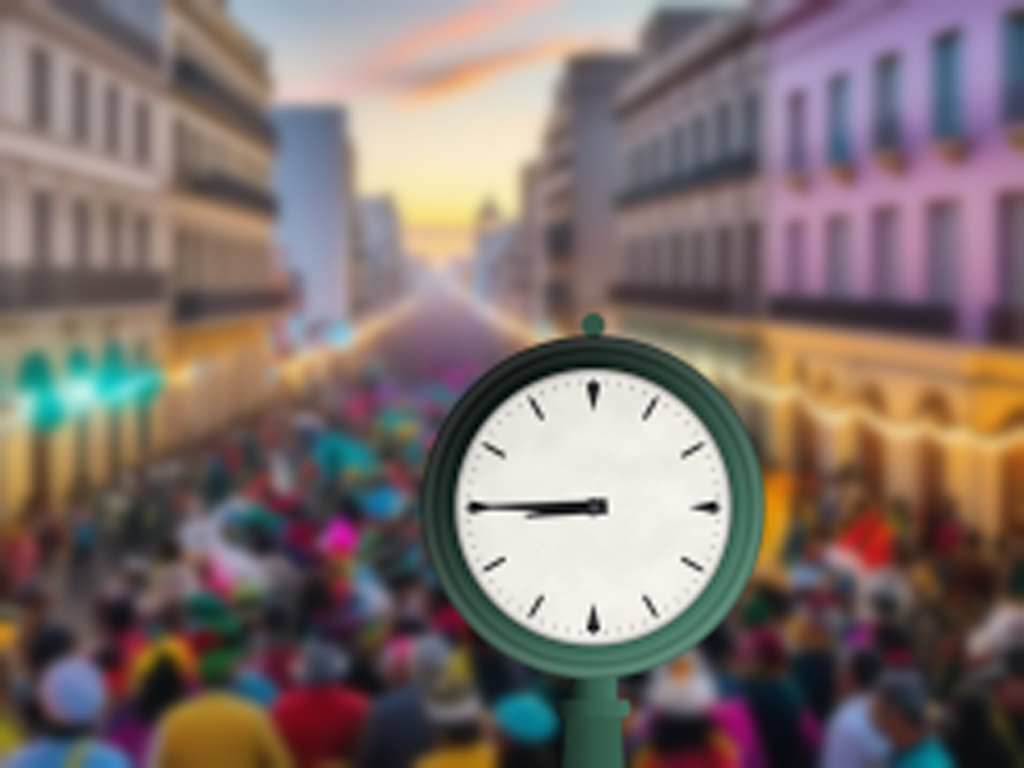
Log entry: 8h45
